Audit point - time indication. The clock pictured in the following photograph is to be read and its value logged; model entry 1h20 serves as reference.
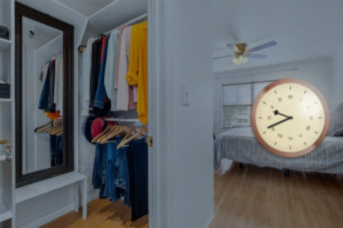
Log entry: 9h41
